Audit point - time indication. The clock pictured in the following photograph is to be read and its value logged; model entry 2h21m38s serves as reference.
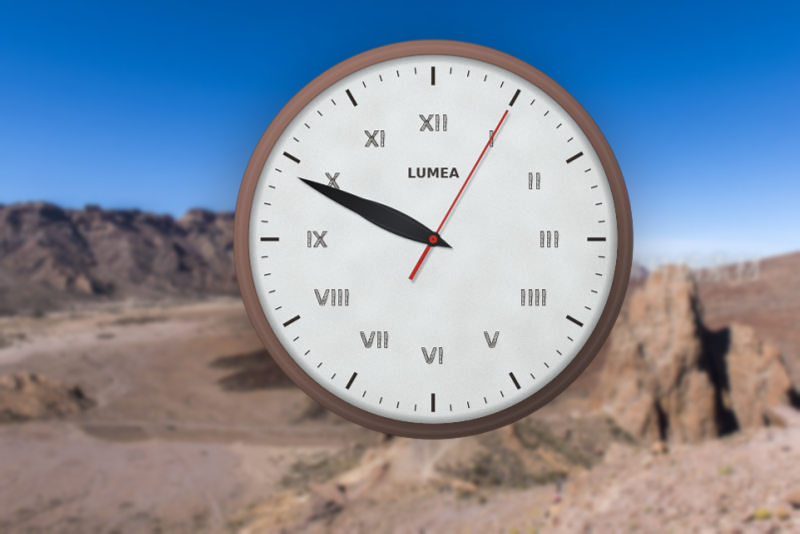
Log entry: 9h49m05s
